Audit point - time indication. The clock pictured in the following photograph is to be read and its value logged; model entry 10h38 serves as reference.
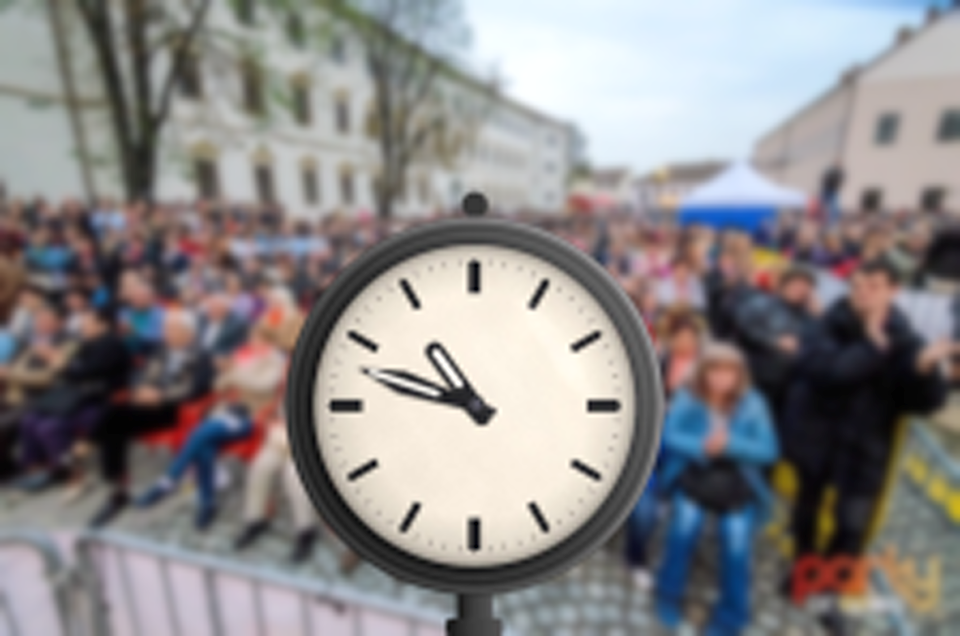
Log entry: 10h48
